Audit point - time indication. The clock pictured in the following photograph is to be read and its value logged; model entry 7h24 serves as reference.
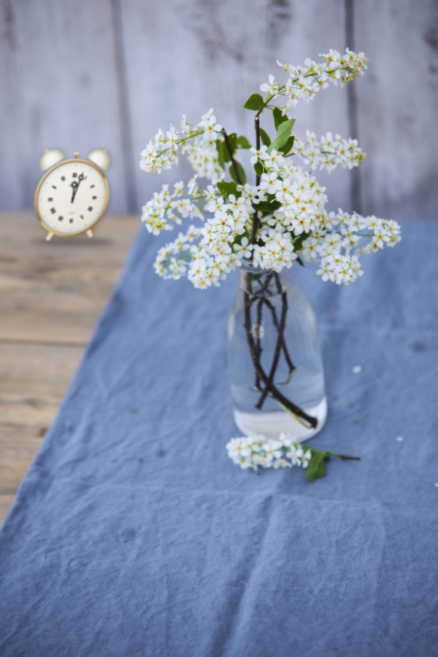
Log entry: 12h03
